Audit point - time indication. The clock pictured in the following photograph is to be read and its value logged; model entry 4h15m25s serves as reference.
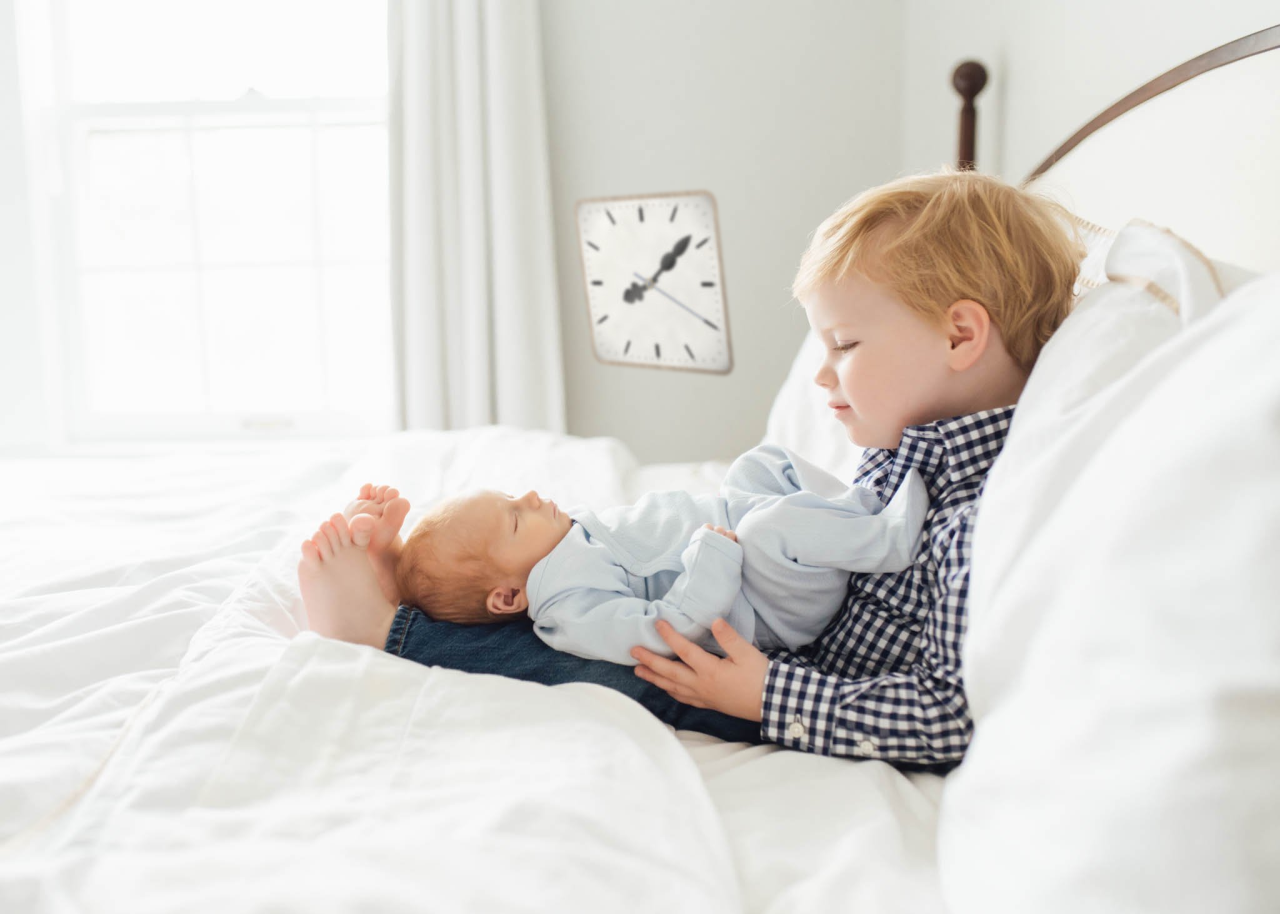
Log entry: 8h08m20s
